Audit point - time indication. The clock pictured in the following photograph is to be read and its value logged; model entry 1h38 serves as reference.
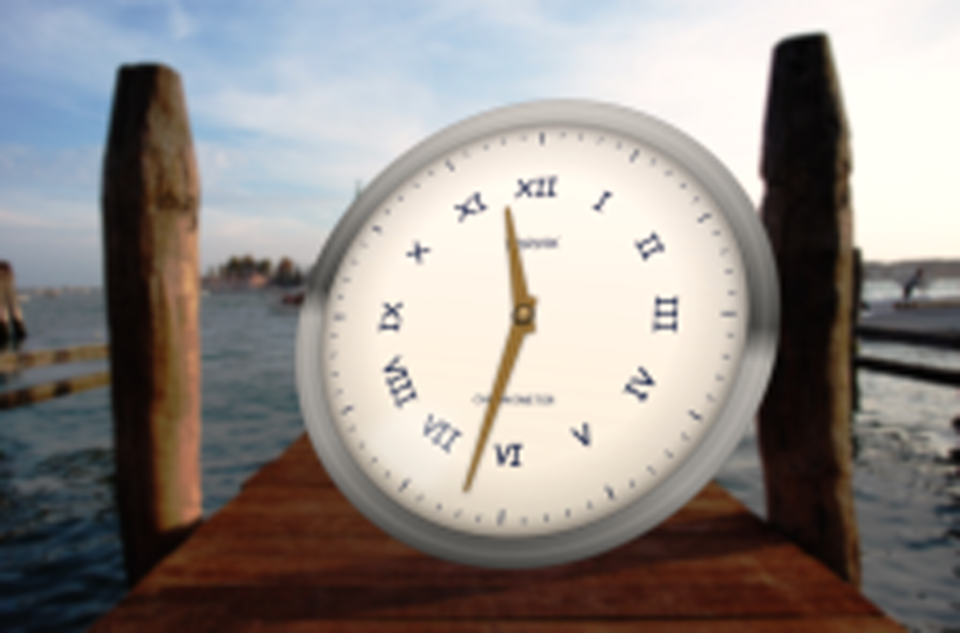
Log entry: 11h32
